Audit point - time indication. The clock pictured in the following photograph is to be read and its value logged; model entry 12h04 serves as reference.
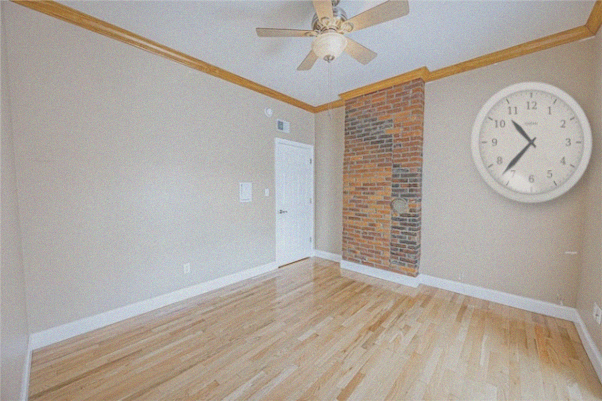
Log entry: 10h37
